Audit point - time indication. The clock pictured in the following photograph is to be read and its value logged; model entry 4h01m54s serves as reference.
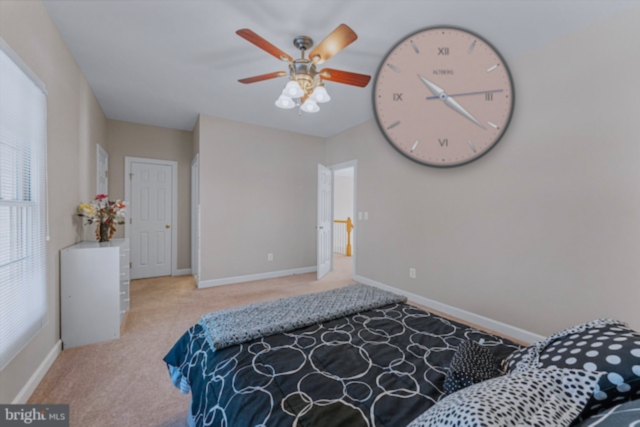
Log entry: 10h21m14s
